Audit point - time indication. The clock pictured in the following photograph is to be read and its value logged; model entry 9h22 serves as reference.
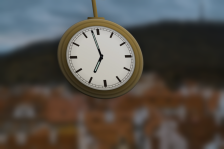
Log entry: 6h58
